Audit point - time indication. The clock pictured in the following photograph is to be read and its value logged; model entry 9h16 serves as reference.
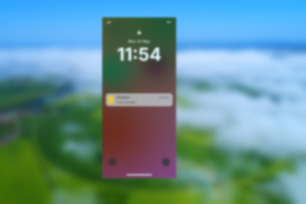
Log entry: 11h54
